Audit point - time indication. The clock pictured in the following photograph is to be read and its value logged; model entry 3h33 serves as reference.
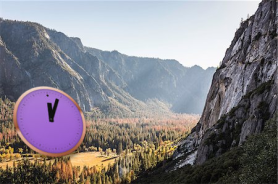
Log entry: 12h04
